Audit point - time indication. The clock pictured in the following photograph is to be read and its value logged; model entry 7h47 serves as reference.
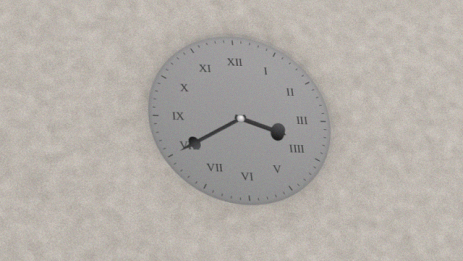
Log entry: 3h40
